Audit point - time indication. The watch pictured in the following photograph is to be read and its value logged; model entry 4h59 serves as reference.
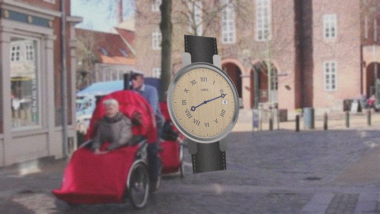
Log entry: 8h12
